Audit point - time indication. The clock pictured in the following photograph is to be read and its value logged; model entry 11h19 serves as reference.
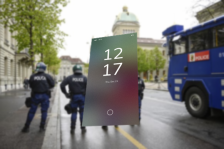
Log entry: 12h17
